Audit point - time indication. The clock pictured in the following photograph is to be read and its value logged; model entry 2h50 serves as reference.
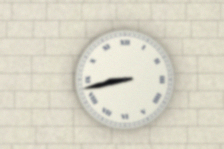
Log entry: 8h43
